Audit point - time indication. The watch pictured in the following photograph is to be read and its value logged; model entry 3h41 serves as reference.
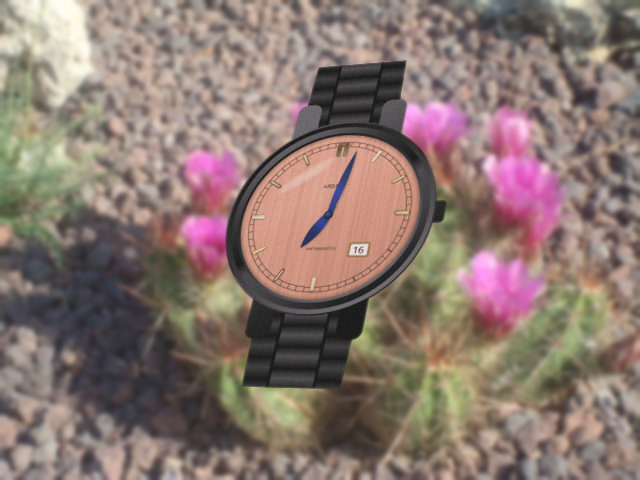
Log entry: 7h02
